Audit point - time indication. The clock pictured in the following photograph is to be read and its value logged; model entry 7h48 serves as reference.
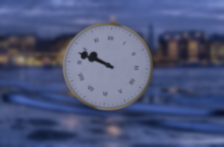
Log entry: 9h48
